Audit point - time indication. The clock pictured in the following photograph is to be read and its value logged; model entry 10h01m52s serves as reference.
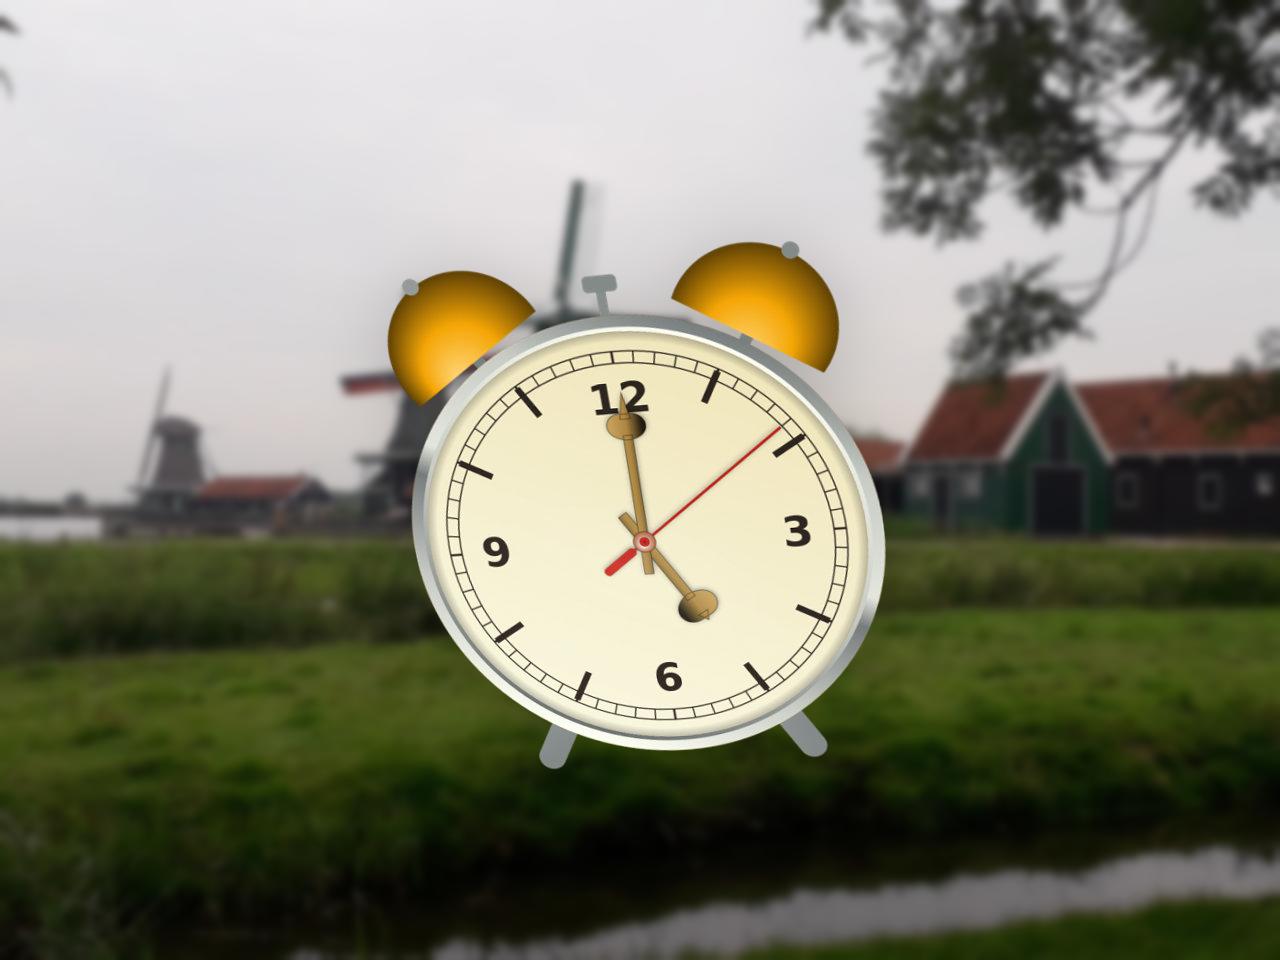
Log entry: 5h00m09s
